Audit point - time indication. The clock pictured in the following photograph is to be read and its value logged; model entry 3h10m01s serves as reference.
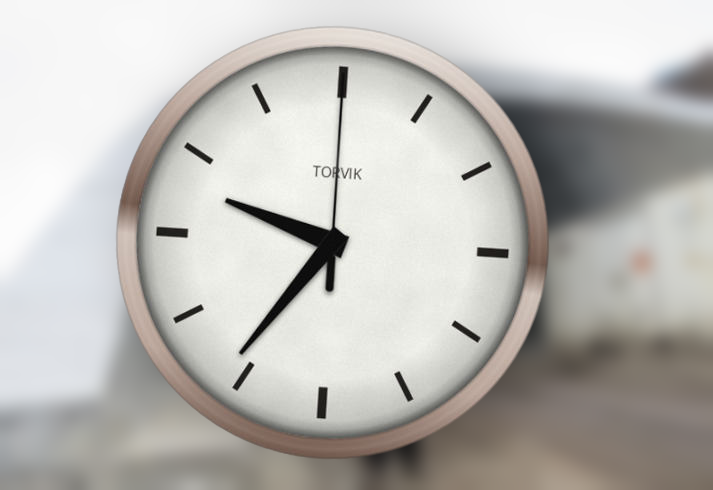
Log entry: 9h36m00s
